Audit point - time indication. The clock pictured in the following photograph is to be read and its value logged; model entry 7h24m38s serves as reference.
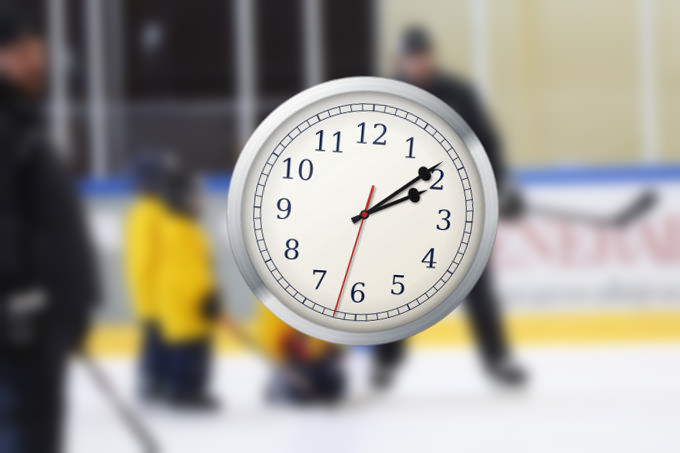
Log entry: 2h08m32s
